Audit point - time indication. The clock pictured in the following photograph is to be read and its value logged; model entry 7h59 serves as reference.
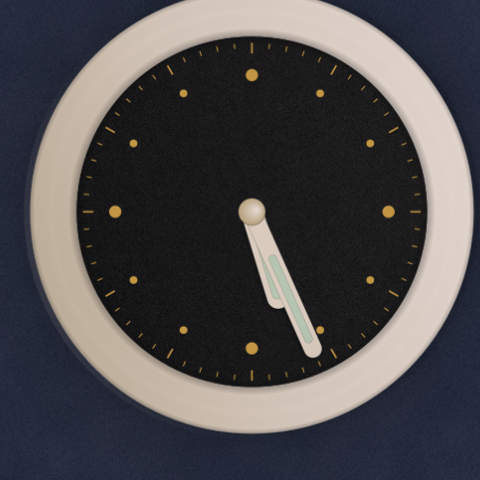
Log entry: 5h26
